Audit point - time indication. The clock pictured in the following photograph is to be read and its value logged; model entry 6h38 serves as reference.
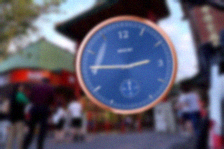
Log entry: 2h46
